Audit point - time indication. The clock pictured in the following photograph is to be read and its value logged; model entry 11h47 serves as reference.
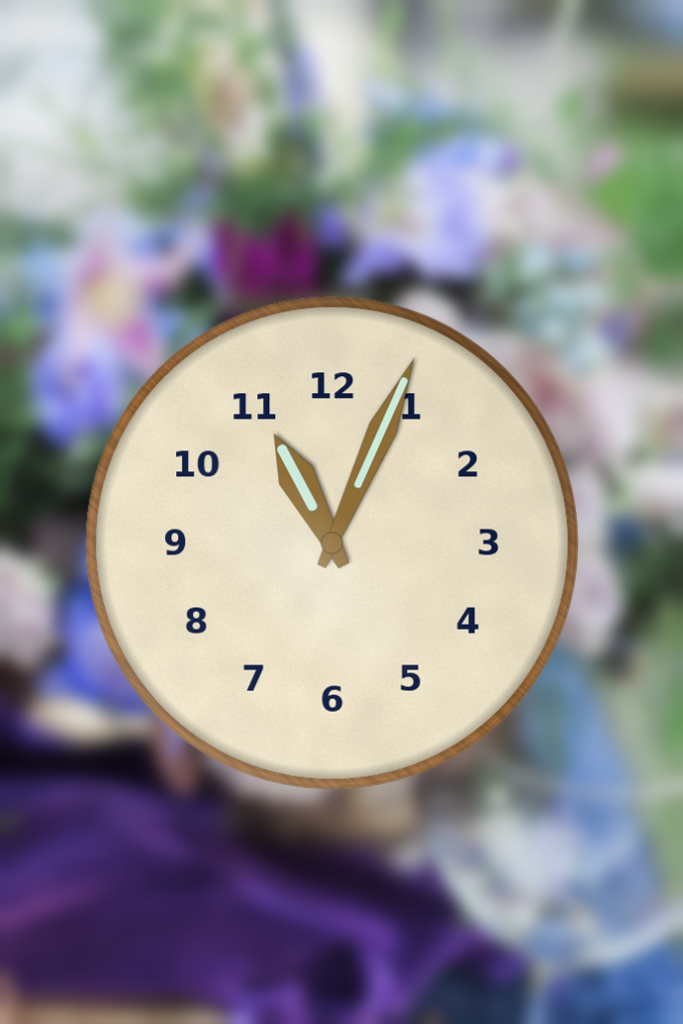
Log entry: 11h04
